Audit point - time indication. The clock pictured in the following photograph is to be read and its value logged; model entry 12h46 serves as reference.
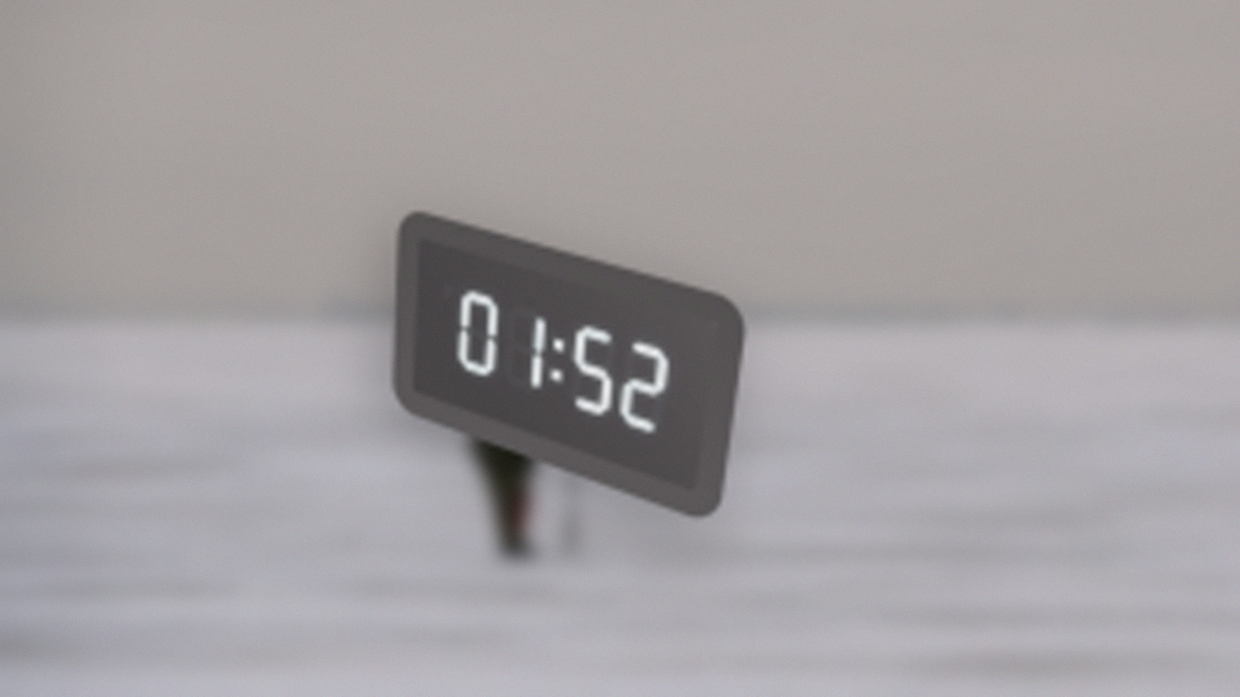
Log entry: 1h52
